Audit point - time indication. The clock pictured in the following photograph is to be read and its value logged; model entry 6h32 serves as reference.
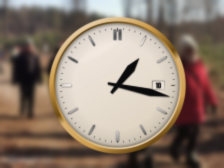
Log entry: 1h17
